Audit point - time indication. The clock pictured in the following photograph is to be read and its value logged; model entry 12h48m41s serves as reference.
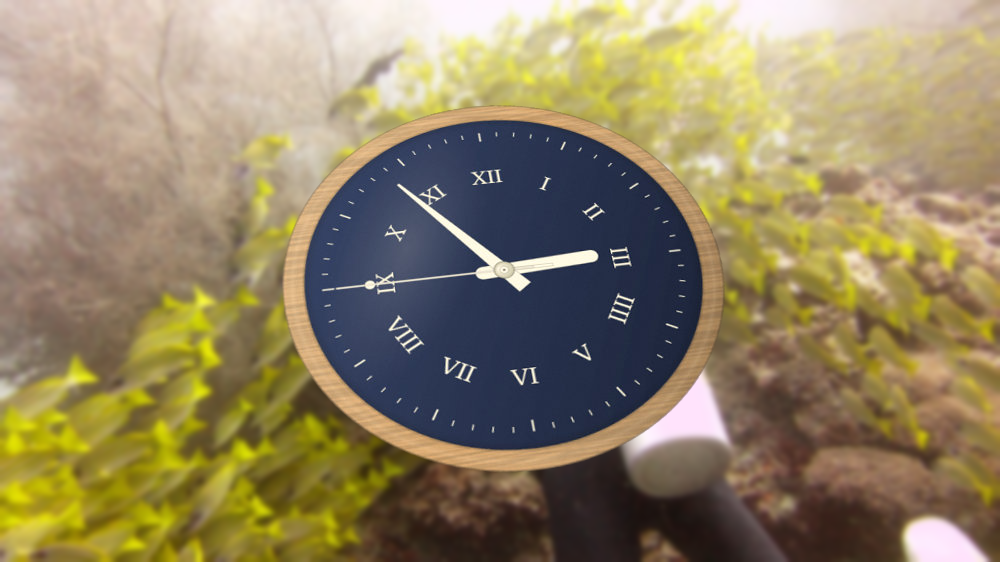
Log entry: 2h53m45s
